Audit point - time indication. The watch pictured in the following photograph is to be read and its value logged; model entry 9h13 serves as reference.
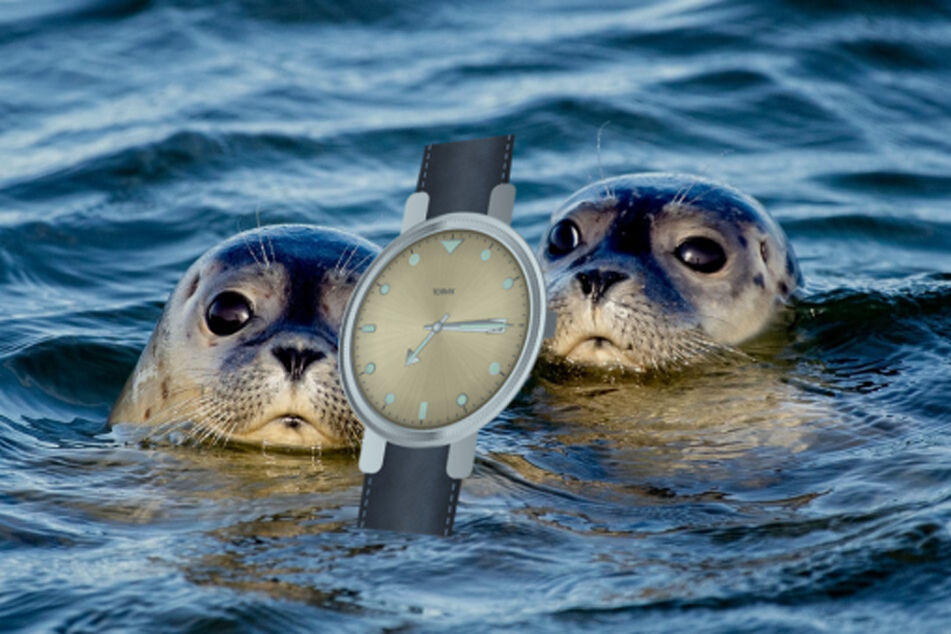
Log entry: 7h15
